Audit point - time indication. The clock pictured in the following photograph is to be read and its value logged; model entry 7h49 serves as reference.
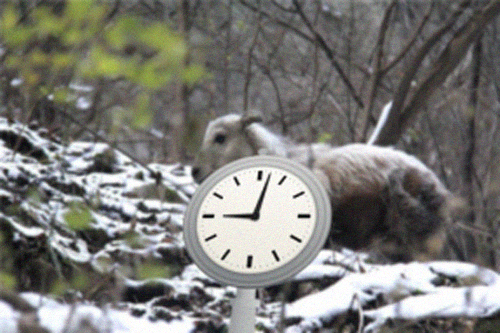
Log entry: 9h02
